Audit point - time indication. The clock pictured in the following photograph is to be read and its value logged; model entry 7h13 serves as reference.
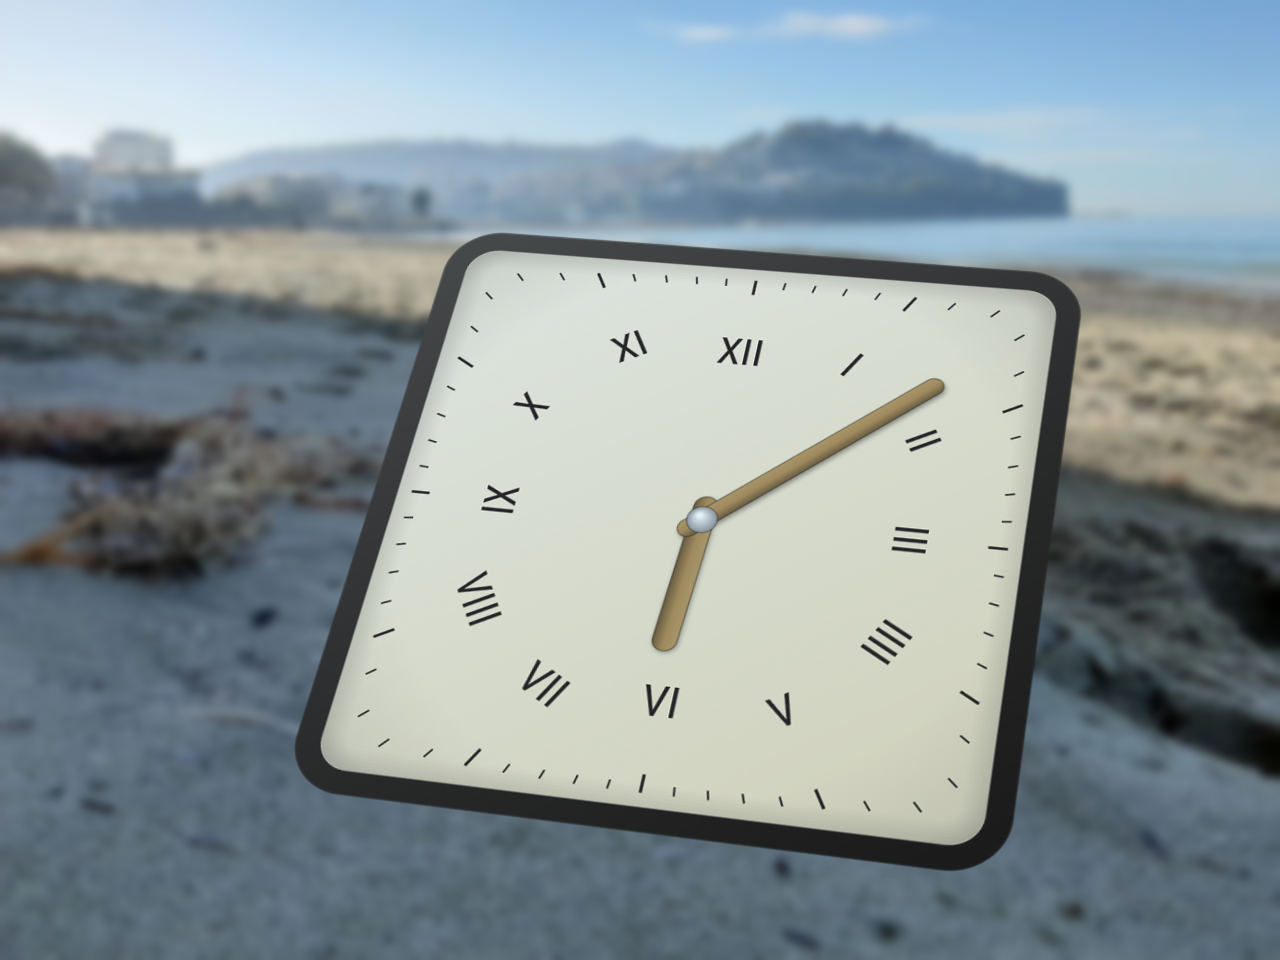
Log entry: 6h08
